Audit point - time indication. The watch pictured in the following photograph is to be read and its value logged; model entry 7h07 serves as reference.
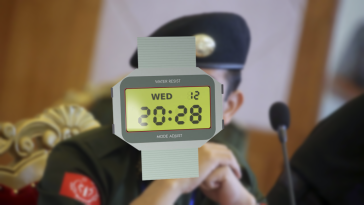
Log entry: 20h28
